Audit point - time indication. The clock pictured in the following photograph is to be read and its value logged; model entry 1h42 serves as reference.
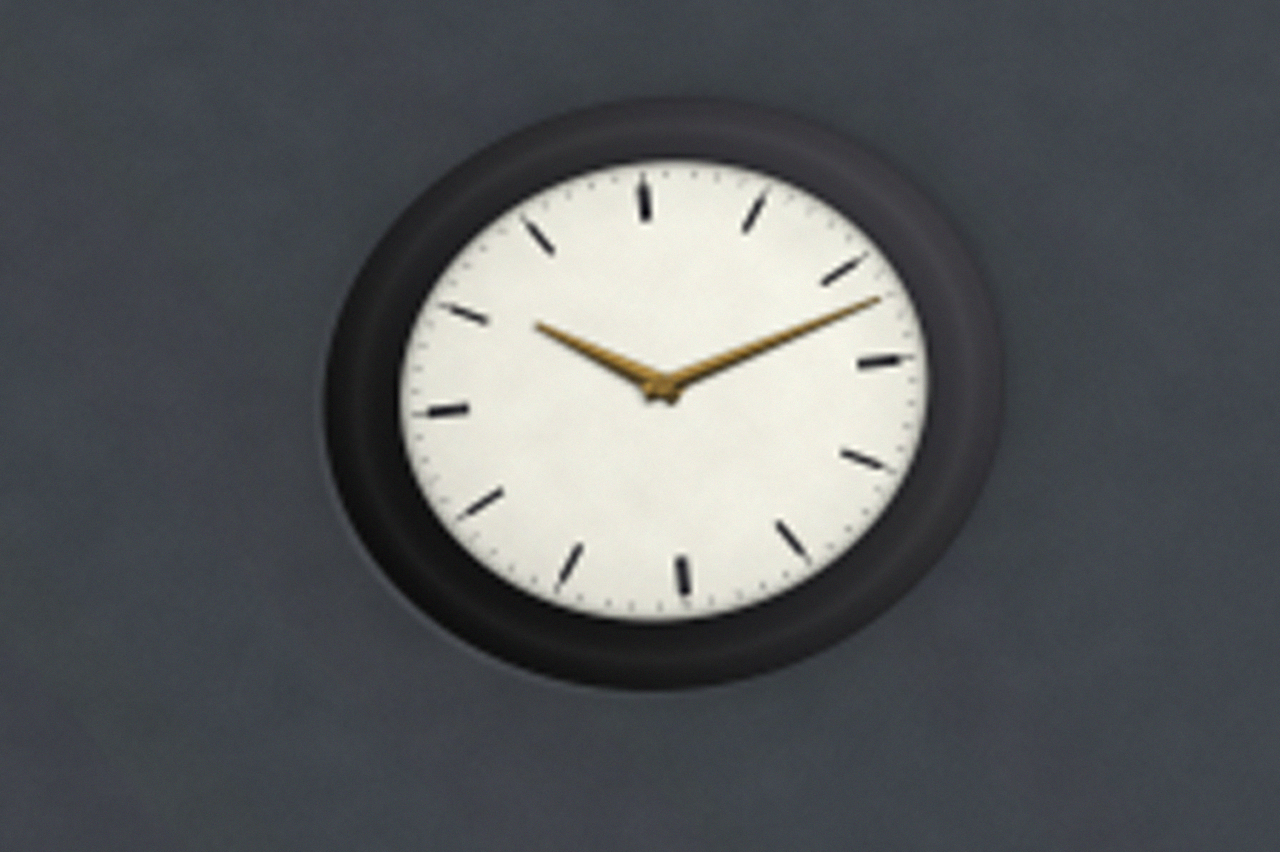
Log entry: 10h12
